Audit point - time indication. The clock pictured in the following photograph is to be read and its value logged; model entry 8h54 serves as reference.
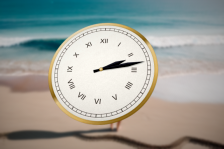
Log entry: 2h13
